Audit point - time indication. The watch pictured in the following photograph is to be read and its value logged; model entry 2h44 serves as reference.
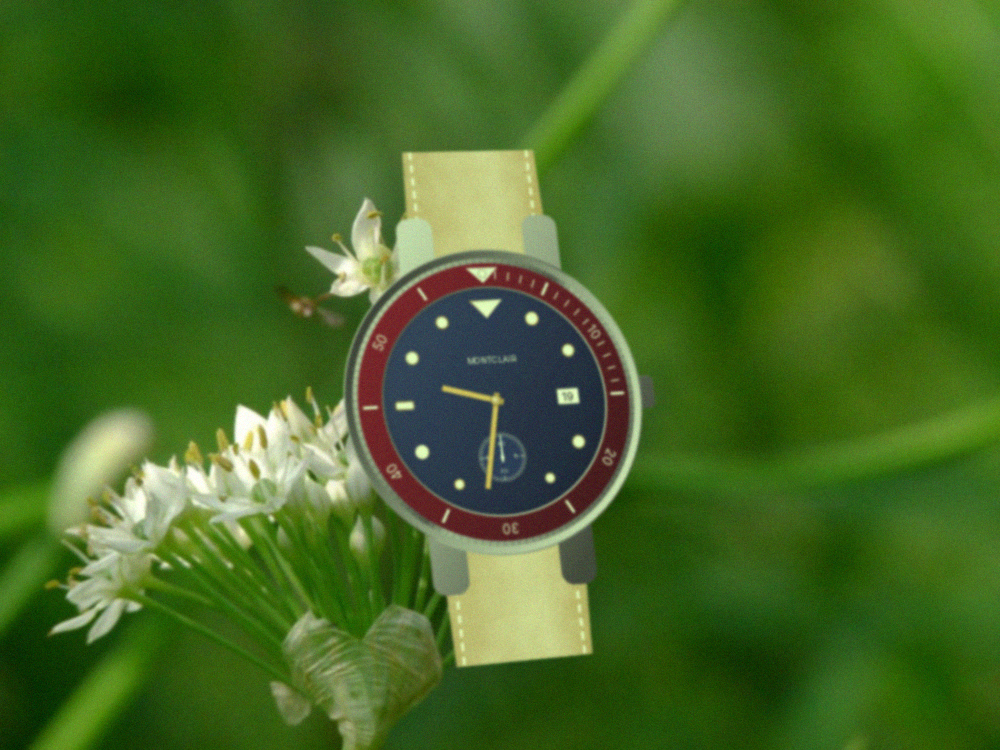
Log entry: 9h32
